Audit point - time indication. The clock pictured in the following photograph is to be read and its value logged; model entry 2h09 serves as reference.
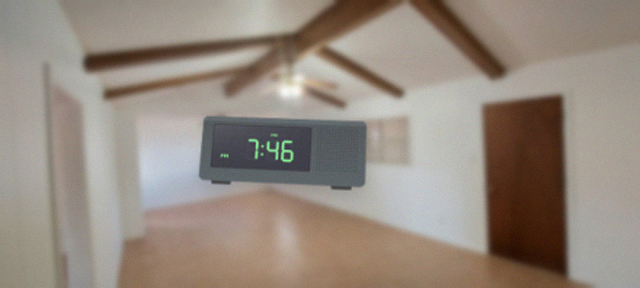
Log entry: 7h46
